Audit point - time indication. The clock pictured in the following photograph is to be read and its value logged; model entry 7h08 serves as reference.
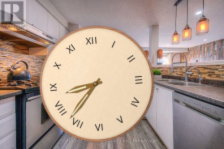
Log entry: 8h37
